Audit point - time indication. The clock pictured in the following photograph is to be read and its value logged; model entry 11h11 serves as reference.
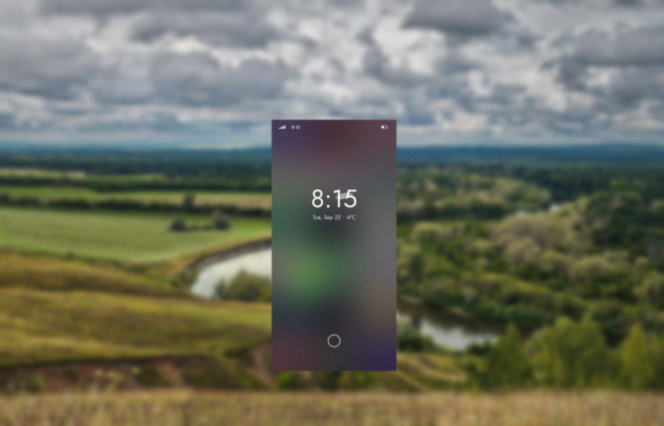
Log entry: 8h15
